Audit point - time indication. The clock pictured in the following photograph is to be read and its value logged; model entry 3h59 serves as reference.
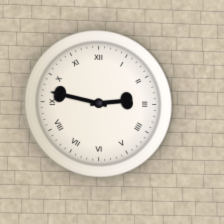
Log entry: 2h47
